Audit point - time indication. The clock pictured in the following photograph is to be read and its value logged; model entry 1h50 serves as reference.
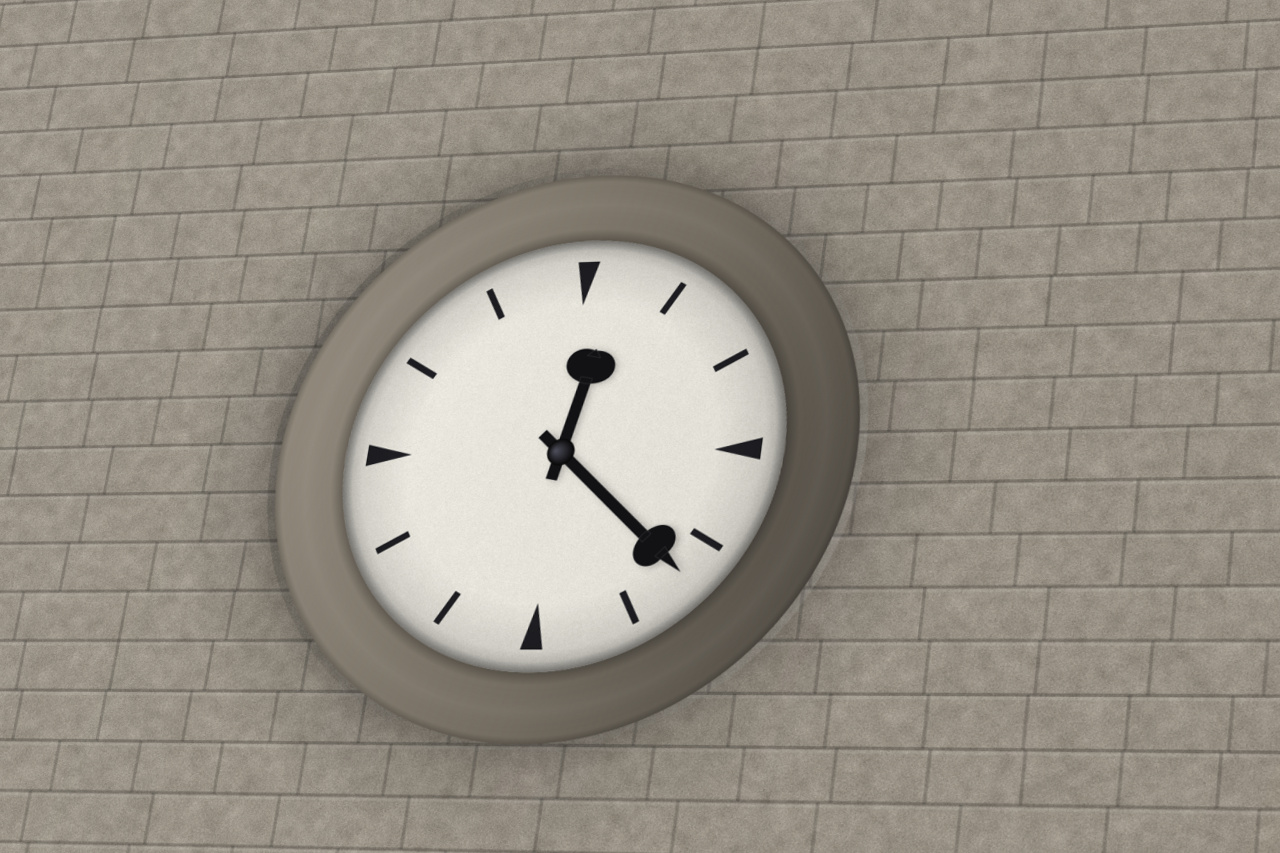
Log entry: 12h22
